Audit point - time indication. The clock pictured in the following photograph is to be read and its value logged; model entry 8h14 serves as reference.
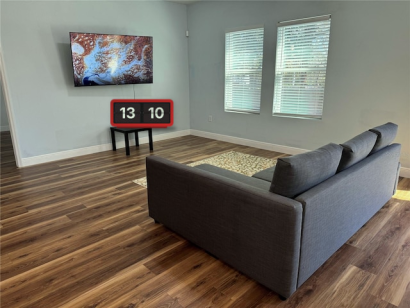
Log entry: 13h10
